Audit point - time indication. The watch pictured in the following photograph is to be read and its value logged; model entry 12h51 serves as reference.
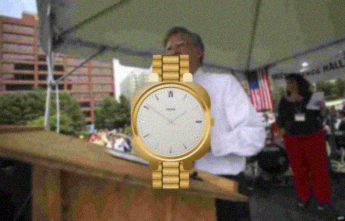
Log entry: 1h51
